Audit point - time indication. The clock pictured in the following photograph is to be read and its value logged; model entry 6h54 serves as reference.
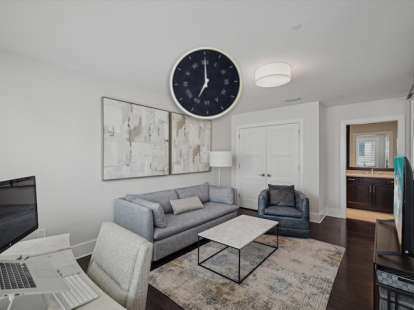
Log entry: 7h00
